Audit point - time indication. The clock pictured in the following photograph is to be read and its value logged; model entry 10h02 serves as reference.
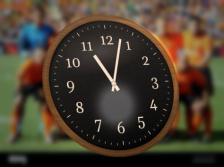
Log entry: 11h03
